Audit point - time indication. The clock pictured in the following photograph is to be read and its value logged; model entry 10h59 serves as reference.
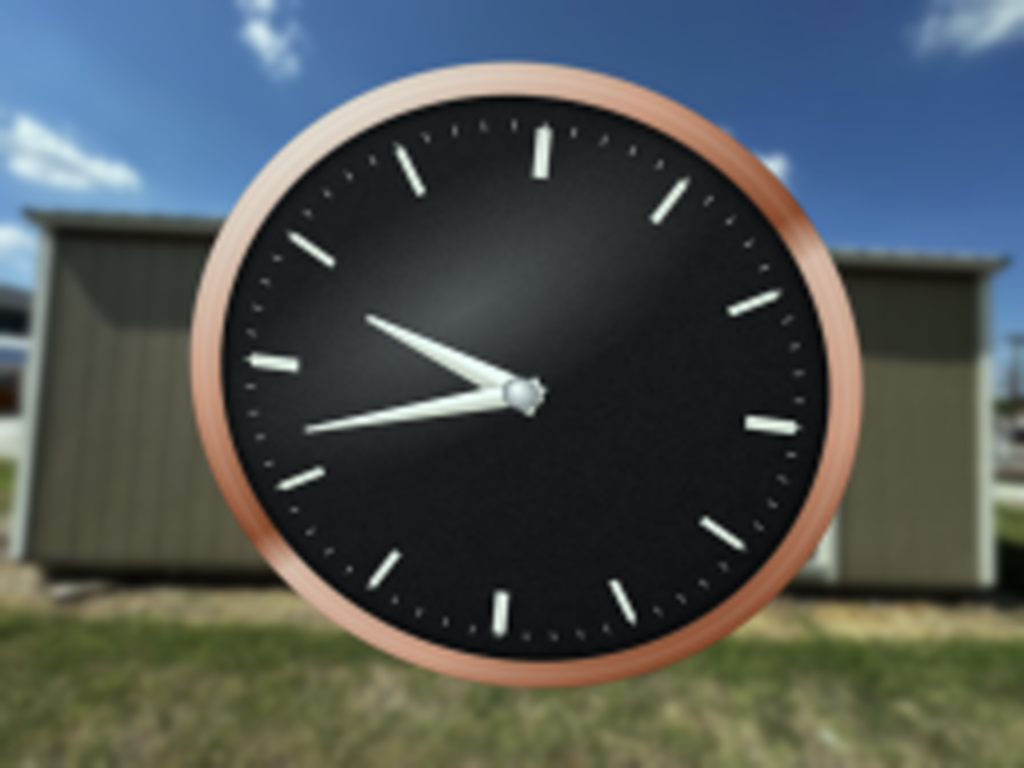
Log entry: 9h42
